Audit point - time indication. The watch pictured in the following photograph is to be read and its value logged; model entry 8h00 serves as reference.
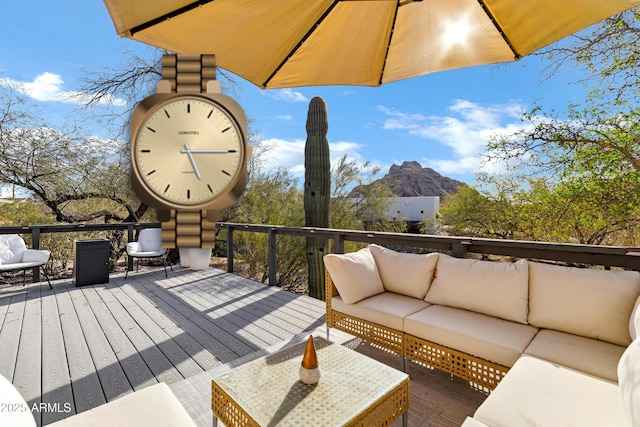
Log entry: 5h15
